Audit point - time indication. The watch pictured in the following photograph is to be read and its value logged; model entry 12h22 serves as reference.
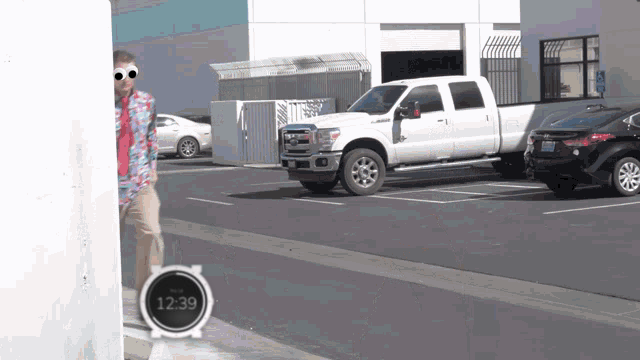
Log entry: 12h39
